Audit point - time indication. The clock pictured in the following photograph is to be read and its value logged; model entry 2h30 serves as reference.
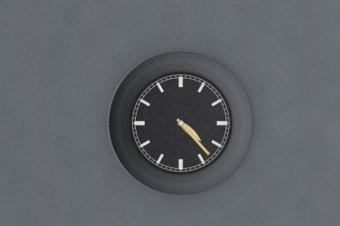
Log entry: 4h23
